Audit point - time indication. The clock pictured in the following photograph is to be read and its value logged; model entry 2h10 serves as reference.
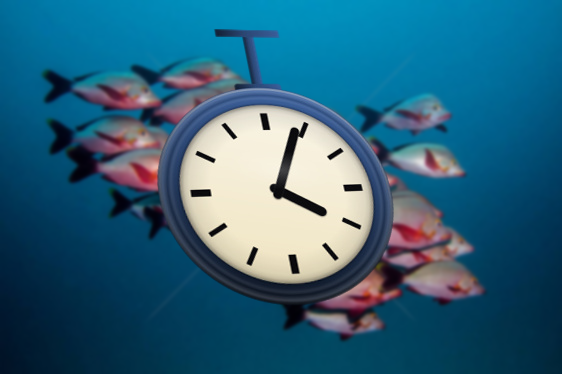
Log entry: 4h04
